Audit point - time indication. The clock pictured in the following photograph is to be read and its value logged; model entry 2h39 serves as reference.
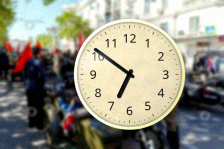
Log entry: 6h51
